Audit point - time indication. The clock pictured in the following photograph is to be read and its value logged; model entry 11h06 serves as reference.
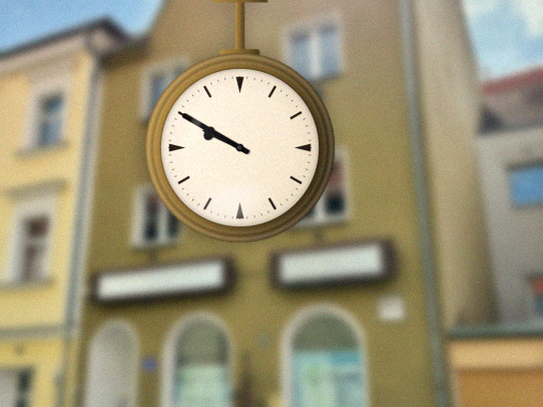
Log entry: 9h50
